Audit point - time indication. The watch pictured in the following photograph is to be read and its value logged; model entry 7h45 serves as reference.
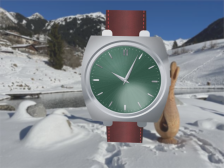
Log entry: 10h04
